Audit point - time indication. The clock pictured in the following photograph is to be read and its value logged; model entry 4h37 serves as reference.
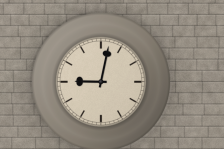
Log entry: 9h02
